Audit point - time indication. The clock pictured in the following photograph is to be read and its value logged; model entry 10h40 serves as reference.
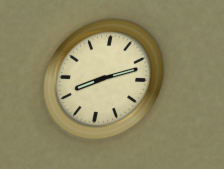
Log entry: 8h12
